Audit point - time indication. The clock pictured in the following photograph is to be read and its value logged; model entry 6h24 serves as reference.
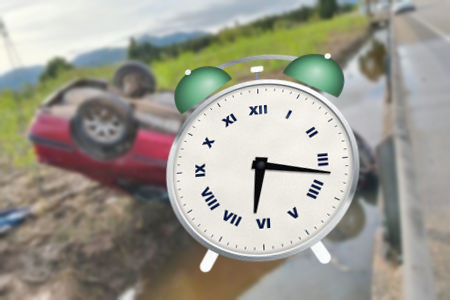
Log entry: 6h17
